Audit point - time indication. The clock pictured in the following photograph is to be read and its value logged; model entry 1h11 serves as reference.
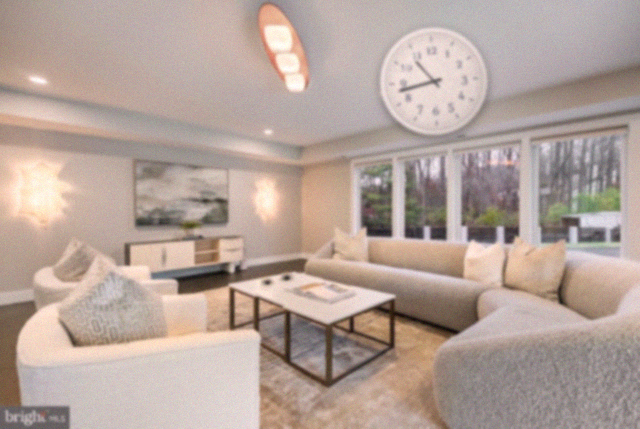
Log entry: 10h43
